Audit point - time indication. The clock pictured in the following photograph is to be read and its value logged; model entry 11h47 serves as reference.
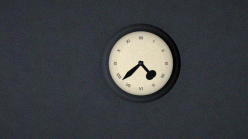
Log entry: 4h38
